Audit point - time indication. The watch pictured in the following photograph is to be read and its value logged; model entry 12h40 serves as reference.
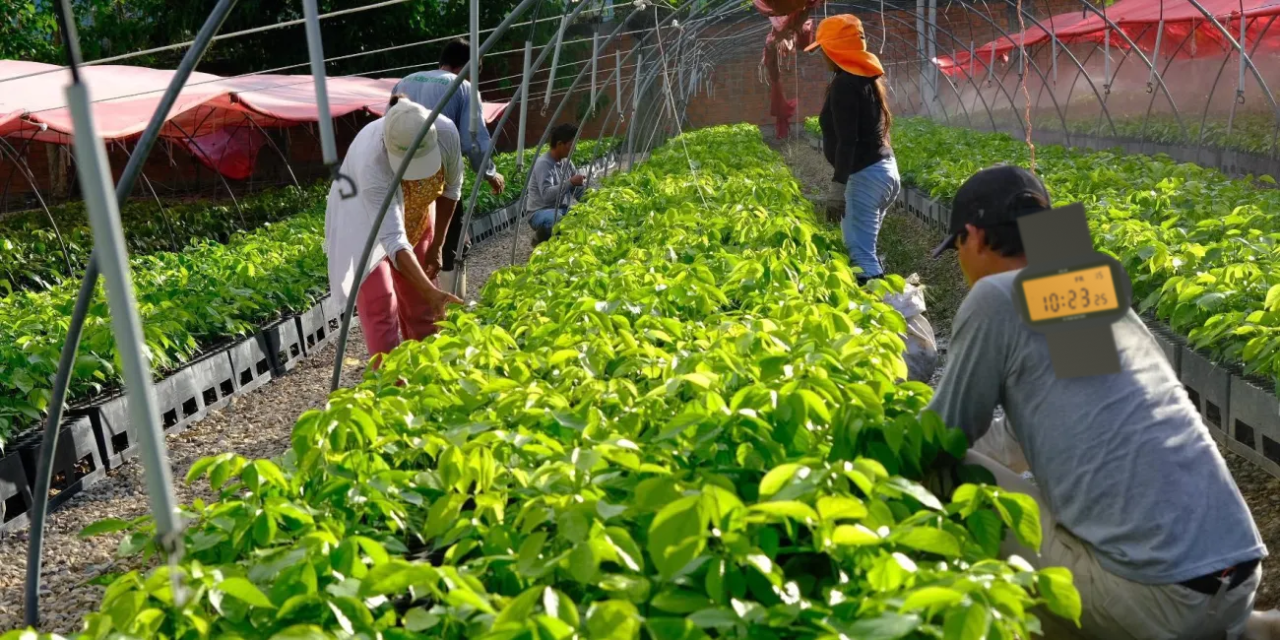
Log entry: 10h23
